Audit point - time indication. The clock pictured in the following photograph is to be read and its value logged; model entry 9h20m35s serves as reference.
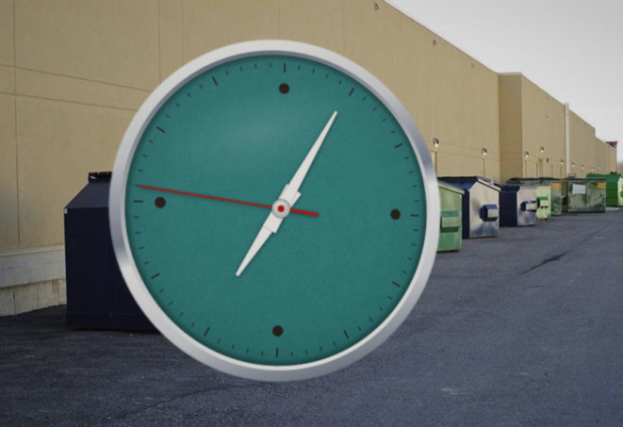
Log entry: 7h04m46s
